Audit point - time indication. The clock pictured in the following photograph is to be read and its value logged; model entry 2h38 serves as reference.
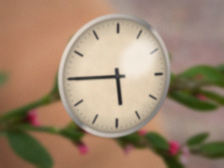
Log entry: 5h45
